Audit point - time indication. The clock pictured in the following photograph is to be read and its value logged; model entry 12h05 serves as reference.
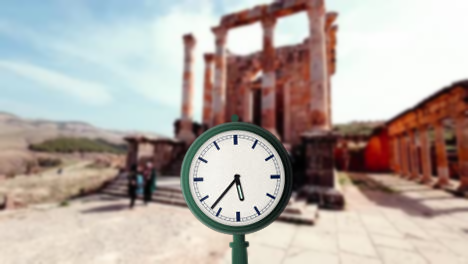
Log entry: 5h37
